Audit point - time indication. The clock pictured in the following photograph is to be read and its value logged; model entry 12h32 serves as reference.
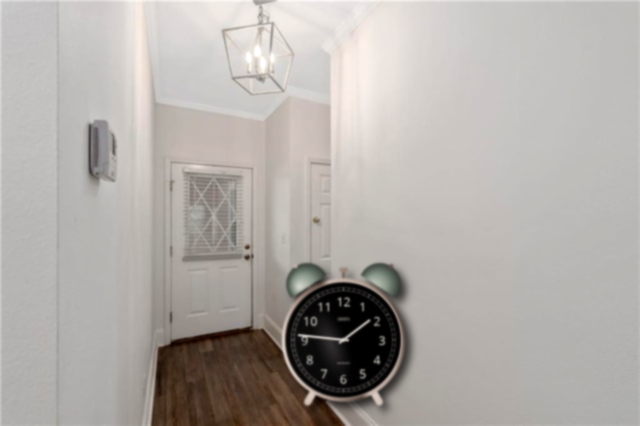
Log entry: 1h46
